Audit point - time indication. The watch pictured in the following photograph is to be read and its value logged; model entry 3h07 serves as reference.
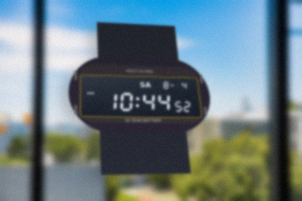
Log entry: 10h44
